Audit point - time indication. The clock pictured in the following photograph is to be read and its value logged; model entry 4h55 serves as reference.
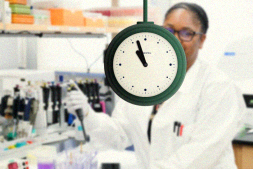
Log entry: 10h57
